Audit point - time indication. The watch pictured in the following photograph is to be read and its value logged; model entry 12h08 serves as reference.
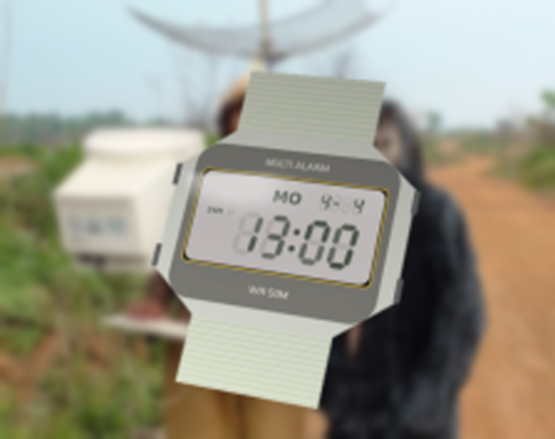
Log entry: 13h00
